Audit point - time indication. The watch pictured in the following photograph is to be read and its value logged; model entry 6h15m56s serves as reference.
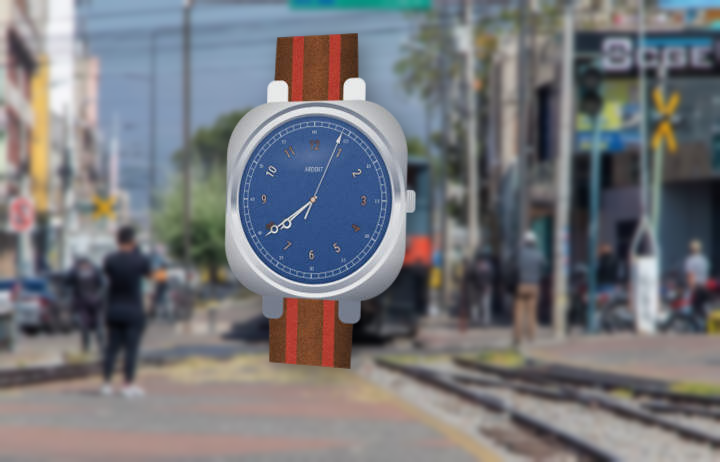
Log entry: 7h39m04s
